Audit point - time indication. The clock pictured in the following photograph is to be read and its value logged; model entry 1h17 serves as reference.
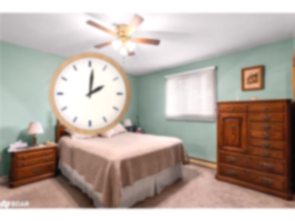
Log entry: 2h01
